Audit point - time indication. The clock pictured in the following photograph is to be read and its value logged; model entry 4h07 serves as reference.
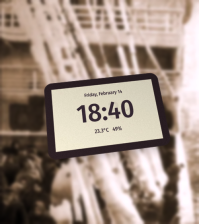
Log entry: 18h40
